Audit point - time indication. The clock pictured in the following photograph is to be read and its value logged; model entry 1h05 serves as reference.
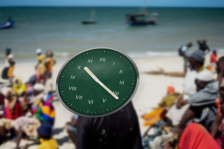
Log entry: 10h21
